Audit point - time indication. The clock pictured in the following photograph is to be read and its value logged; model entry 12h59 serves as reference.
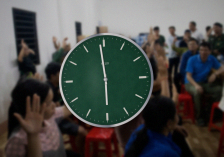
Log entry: 5h59
